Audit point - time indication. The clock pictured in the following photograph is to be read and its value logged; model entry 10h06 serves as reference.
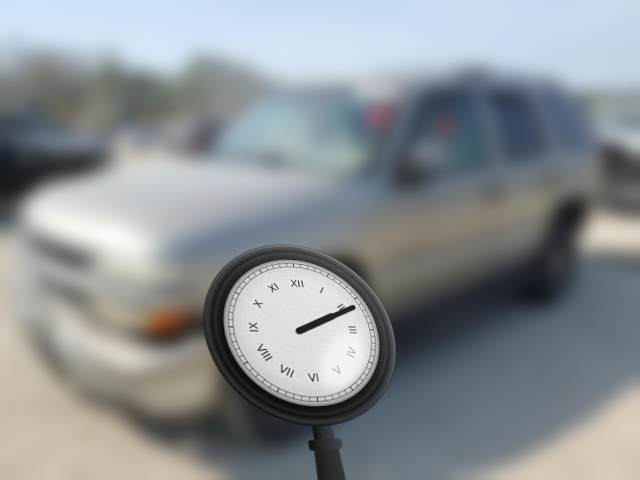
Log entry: 2h11
